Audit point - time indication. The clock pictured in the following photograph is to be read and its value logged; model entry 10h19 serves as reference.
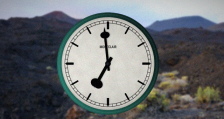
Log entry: 6h59
